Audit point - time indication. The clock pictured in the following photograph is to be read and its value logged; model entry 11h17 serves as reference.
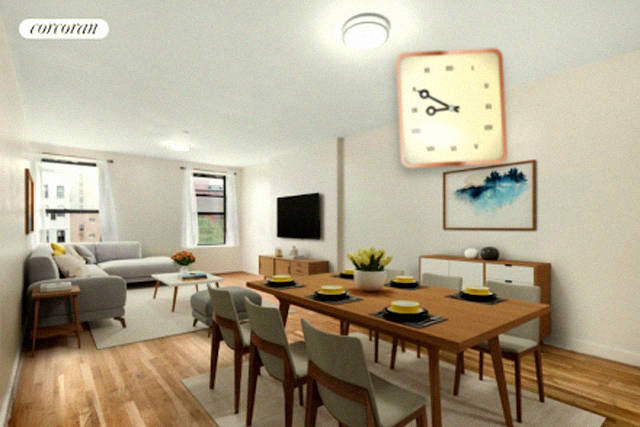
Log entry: 8h50
